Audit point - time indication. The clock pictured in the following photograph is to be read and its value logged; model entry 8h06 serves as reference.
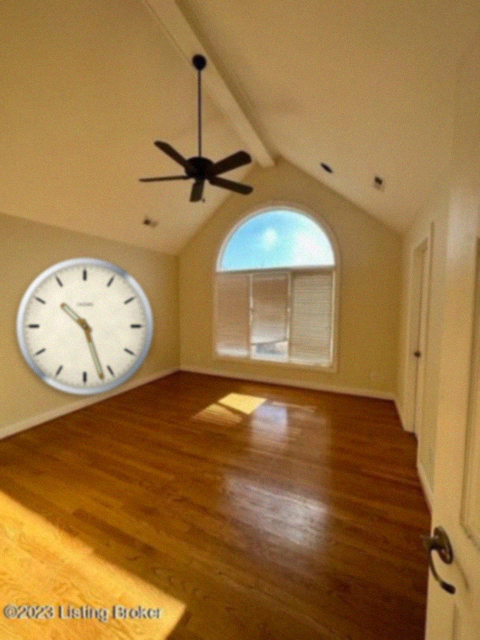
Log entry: 10h27
